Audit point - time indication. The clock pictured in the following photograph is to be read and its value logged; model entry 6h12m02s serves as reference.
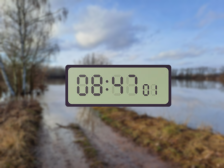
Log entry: 8h47m01s
